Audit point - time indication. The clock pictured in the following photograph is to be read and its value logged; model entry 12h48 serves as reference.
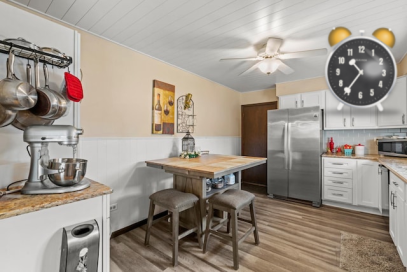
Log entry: 10h36
